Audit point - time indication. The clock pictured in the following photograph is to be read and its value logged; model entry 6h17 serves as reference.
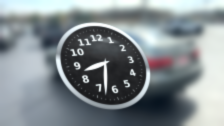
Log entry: 8h33
